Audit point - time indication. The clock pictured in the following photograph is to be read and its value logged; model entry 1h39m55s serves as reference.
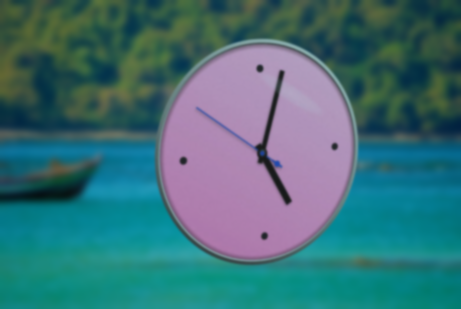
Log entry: 5h02m51s
